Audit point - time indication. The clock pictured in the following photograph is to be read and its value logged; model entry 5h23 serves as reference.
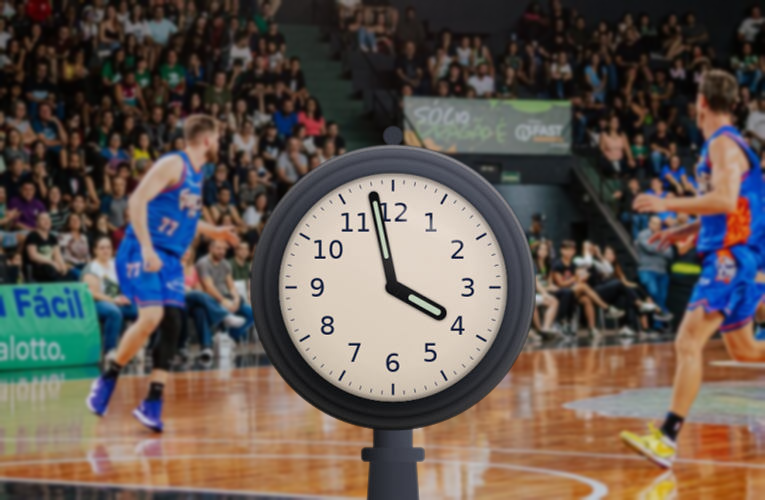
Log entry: 3h58
